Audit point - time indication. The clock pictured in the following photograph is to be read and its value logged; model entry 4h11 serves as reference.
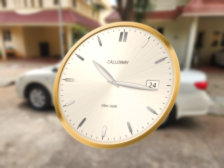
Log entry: 10h16
